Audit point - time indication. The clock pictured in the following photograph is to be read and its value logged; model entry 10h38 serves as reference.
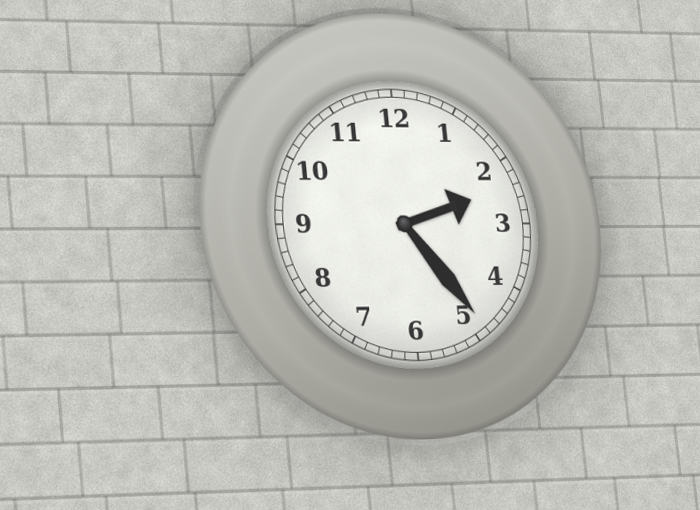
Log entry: 2h24
